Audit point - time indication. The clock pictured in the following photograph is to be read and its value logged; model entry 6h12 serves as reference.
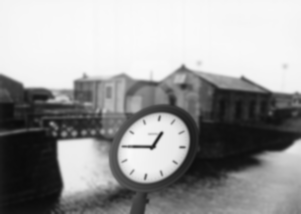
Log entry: 12h45
